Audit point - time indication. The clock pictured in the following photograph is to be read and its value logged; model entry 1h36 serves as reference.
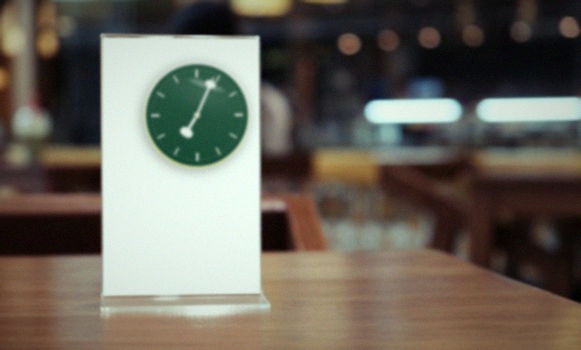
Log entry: 7h04
